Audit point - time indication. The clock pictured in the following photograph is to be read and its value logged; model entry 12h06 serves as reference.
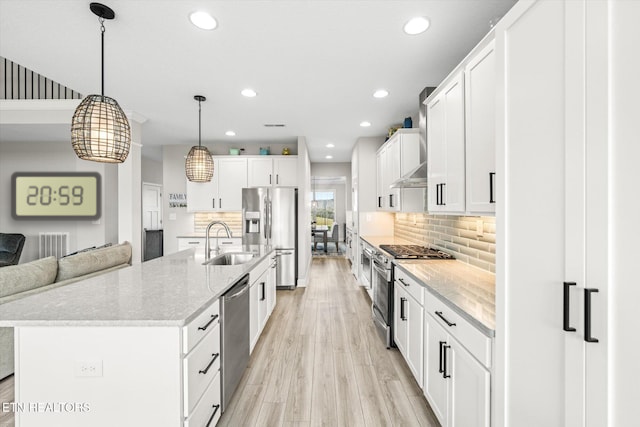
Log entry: 20h59
